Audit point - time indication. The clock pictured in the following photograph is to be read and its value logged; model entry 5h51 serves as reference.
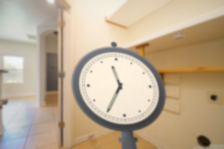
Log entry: 11h35
